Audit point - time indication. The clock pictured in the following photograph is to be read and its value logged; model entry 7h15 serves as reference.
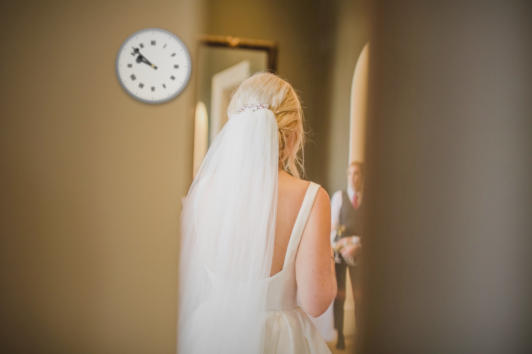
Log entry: 9h52
